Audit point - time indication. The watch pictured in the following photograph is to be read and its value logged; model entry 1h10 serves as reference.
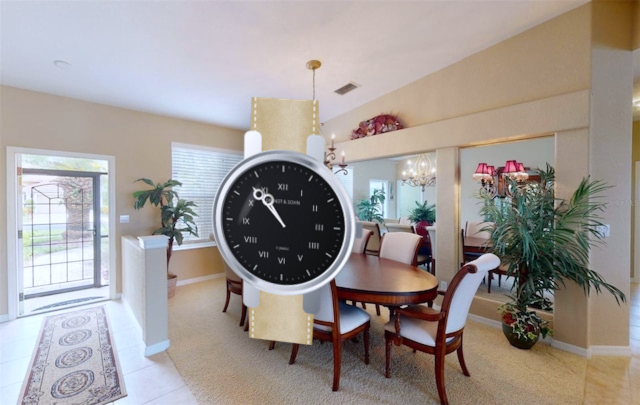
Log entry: 10h53
